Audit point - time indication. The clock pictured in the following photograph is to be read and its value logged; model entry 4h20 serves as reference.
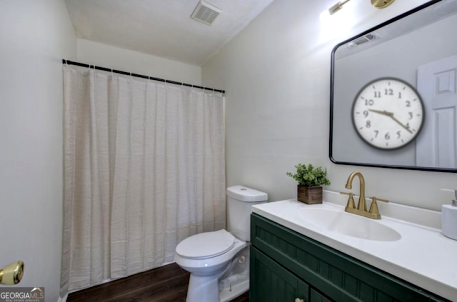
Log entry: 9h21
